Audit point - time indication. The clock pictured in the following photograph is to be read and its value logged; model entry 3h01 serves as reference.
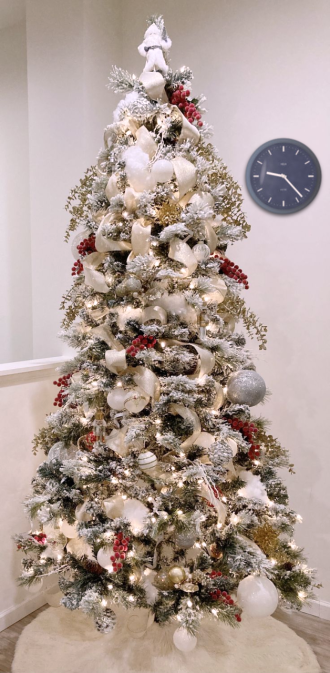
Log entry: 9h23
